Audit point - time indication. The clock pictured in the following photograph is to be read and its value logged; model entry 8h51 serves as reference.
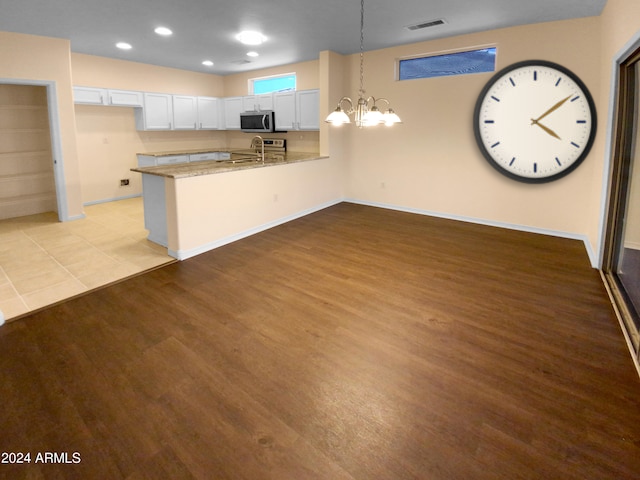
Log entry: 4h09
